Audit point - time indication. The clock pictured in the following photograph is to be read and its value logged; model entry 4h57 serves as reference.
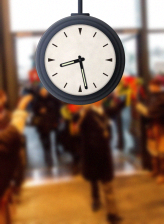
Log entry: 8h28
